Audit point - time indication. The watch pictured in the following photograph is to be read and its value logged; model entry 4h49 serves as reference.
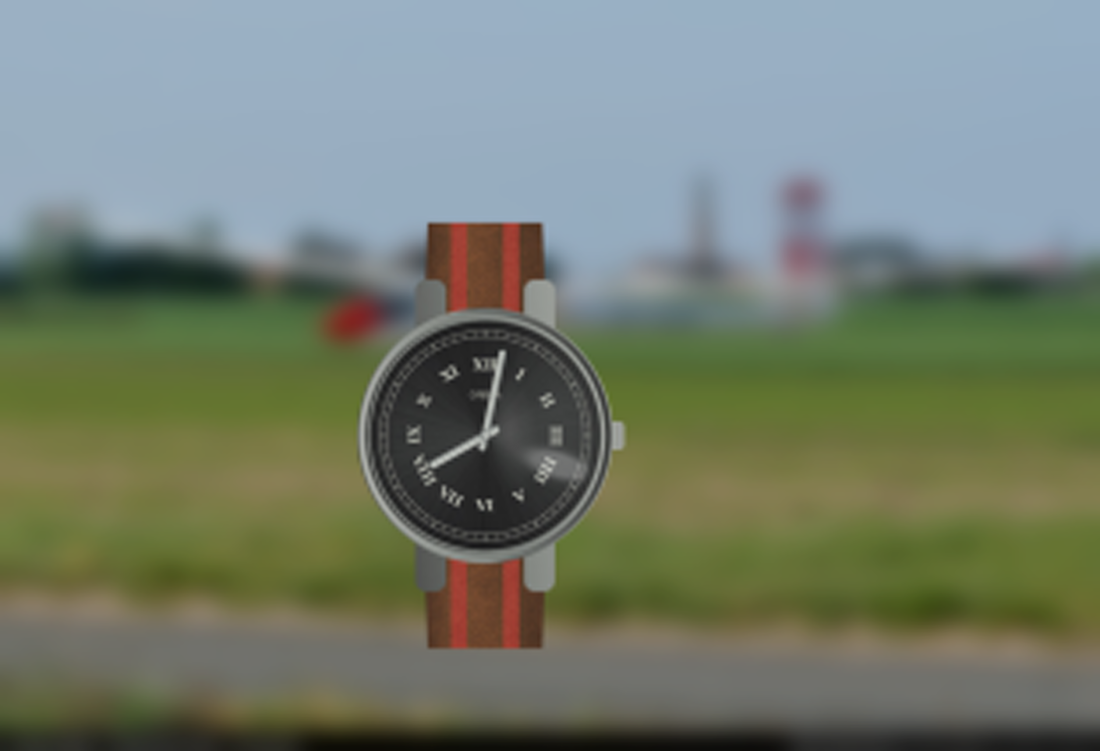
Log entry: 8h02
